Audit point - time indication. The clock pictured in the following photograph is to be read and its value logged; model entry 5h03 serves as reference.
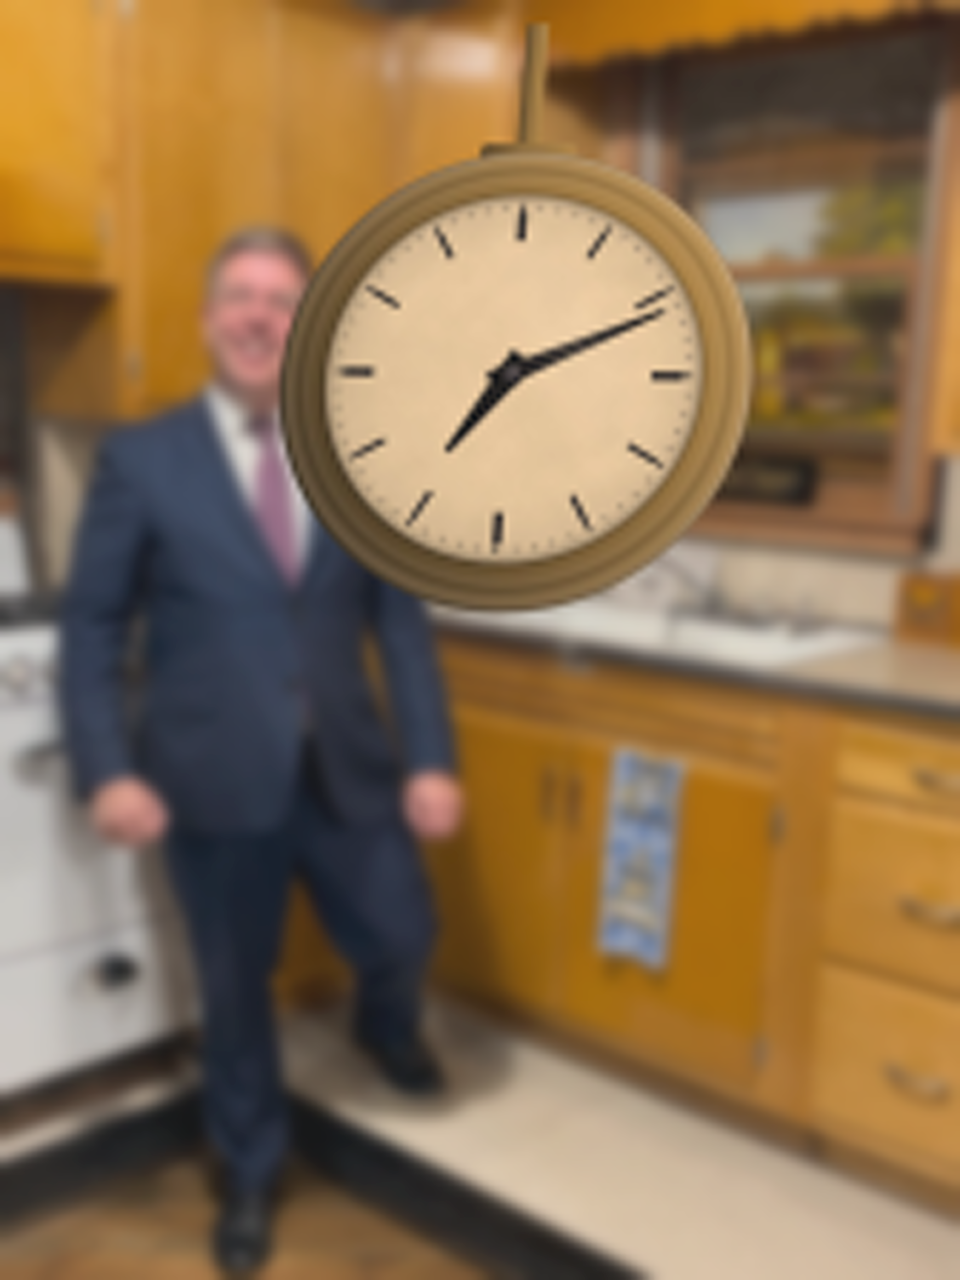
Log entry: 7h11
